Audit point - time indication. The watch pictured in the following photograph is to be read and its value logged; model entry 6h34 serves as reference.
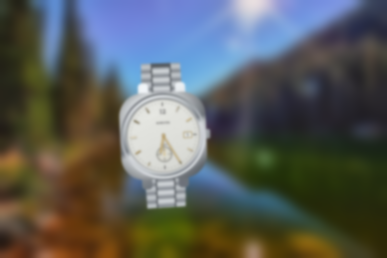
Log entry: 6h25
